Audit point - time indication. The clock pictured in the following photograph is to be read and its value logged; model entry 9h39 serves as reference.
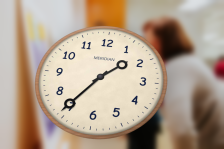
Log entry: 1h36
